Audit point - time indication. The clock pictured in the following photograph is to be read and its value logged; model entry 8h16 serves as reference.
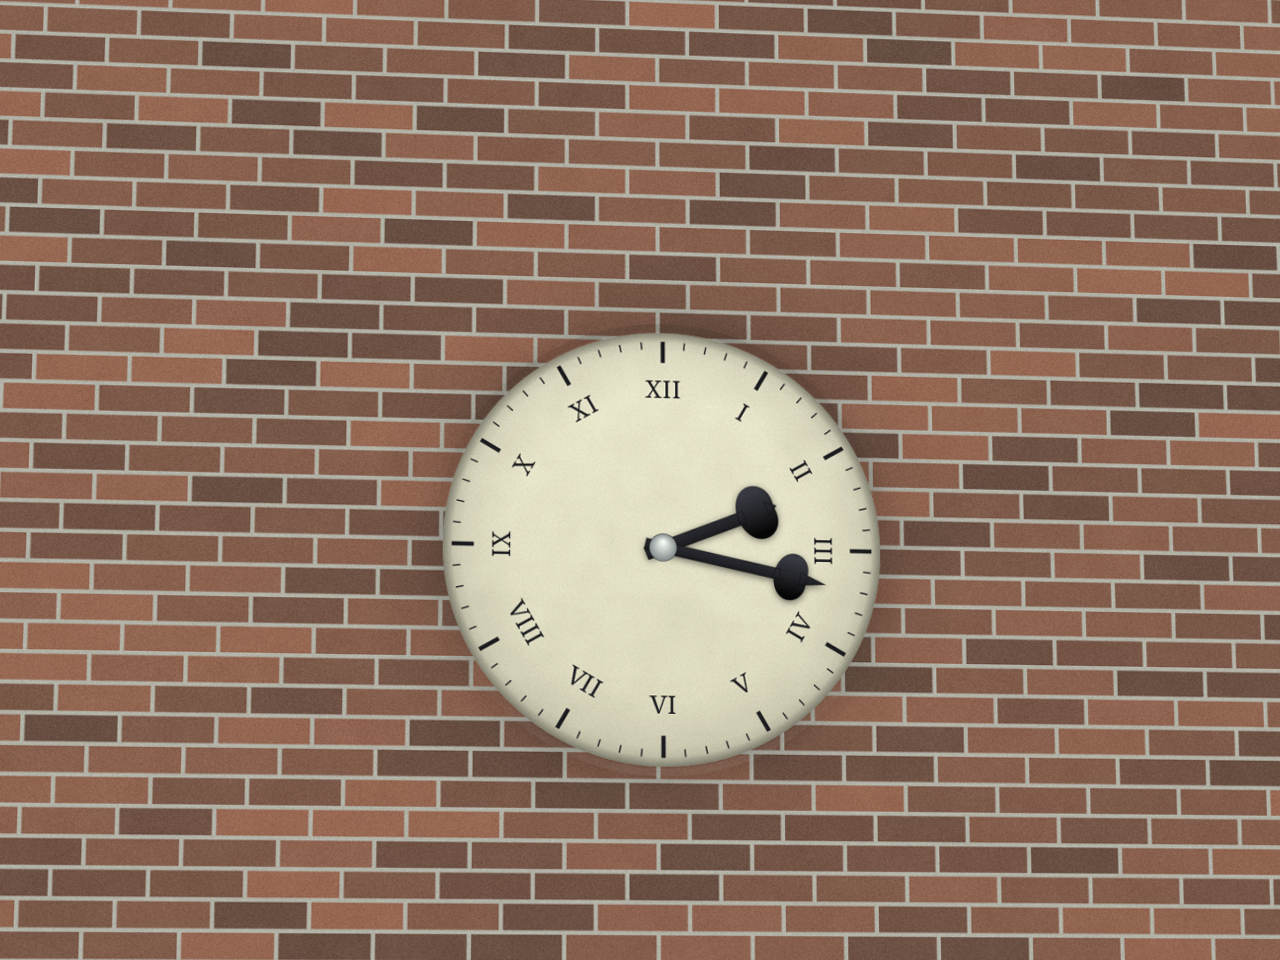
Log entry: 2h17
